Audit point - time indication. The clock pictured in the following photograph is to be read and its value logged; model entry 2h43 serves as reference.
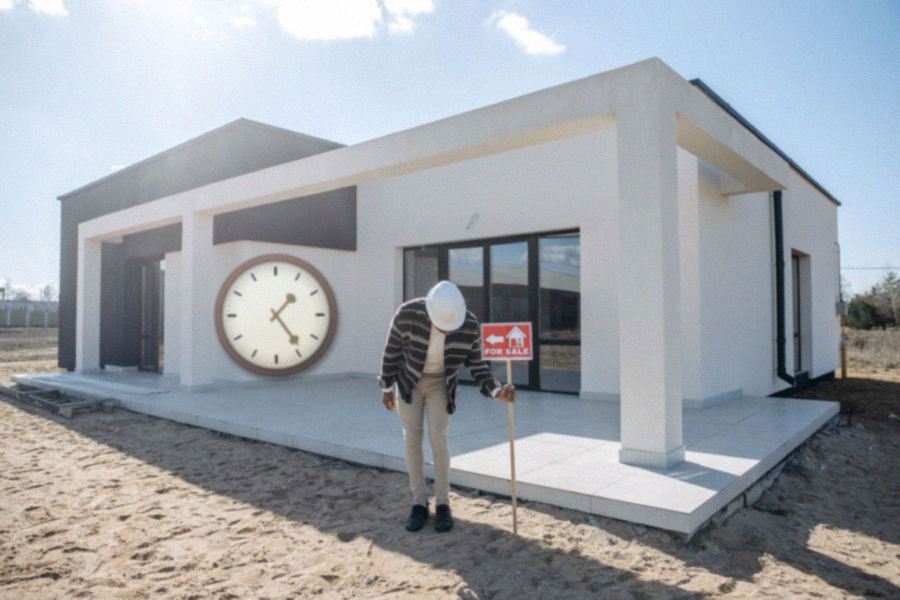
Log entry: 1h24
